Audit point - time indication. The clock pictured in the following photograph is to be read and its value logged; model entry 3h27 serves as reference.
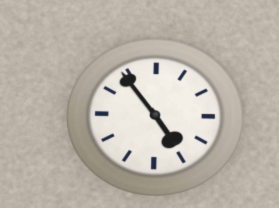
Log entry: 4h54
